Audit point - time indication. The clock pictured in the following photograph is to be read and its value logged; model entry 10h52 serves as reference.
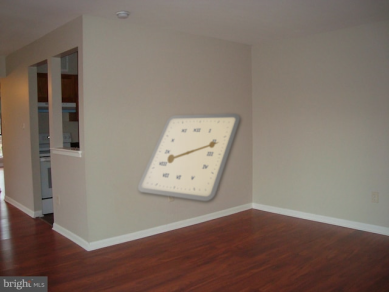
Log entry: 8h11
